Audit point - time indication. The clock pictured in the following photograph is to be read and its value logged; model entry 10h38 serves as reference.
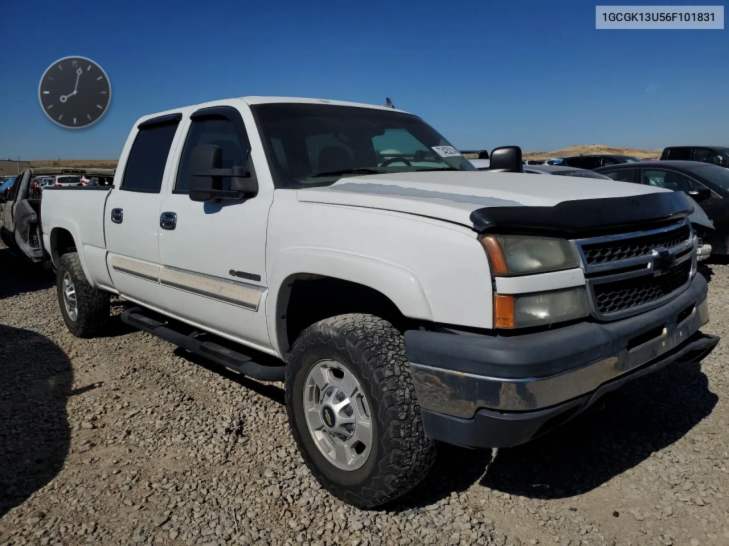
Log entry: 8h02
